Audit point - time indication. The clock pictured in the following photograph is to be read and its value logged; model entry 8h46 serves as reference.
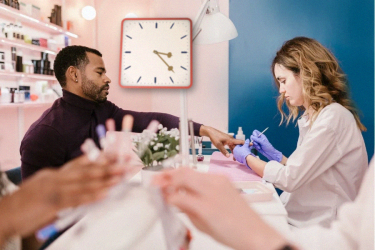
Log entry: 3h23
